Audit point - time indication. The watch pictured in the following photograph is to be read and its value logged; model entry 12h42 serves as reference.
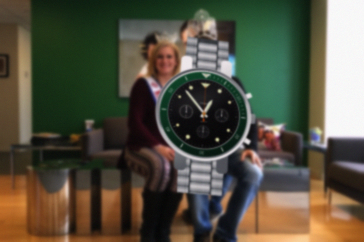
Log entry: 12h53
